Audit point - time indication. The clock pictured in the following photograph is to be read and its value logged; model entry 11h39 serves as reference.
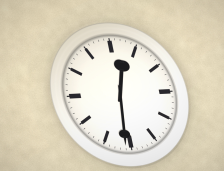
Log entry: 12h31
